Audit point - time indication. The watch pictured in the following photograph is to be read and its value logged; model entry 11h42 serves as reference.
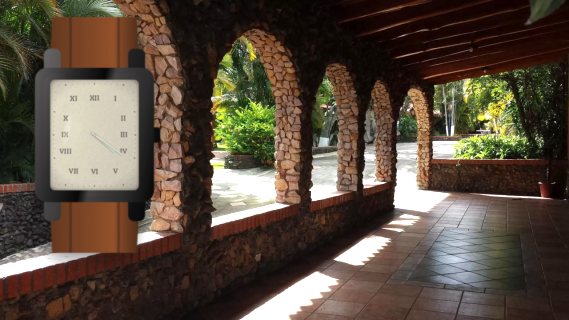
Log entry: 4h21
